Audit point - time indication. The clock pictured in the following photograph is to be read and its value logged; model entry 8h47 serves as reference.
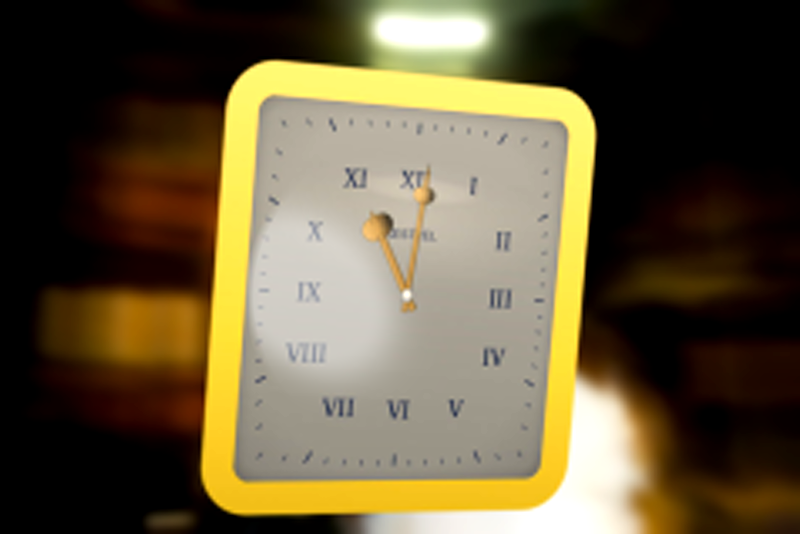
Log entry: 11h01
